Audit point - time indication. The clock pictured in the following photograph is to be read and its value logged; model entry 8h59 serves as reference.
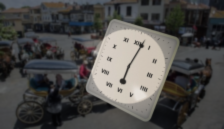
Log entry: 6h02
